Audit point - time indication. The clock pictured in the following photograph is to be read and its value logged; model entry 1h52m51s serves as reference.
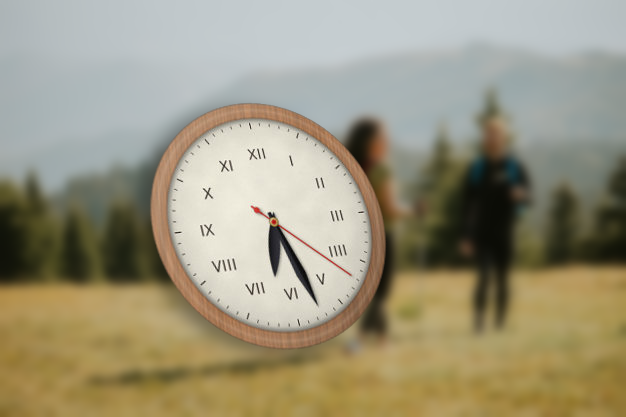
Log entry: 6h27m22s
